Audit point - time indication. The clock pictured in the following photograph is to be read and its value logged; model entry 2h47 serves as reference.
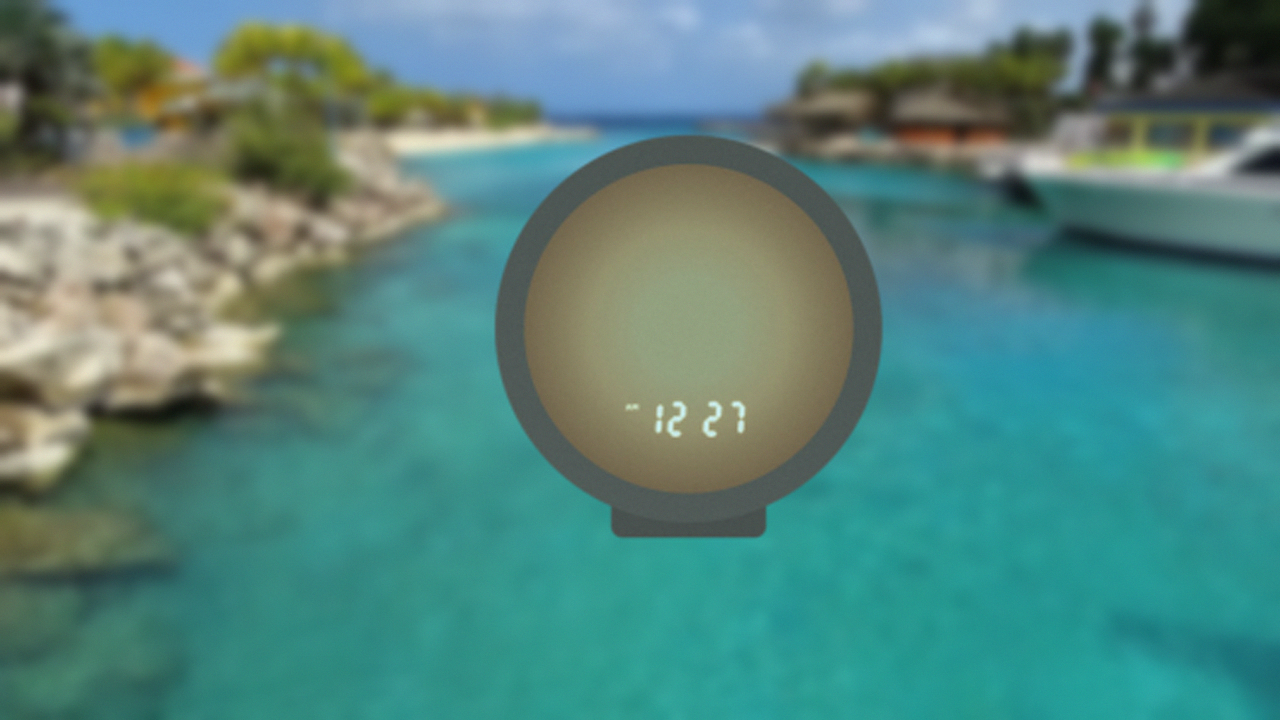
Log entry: 12h27
